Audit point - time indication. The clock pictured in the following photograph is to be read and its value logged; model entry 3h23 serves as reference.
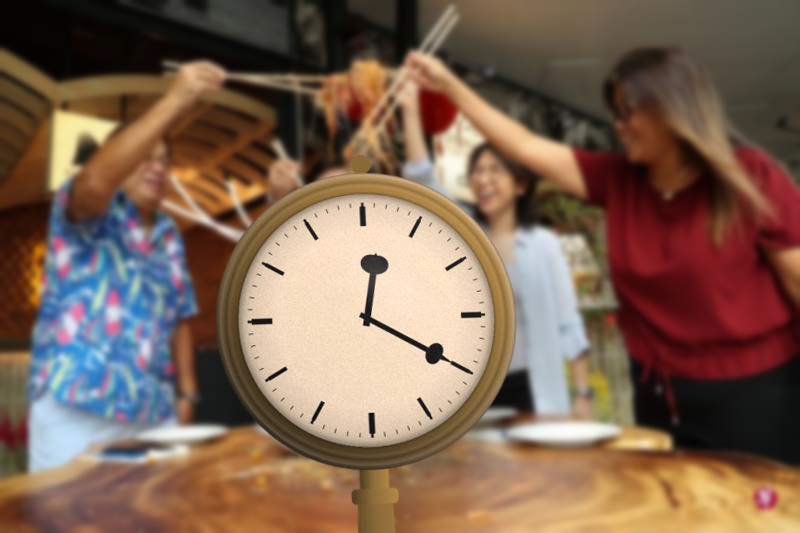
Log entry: 12h20
